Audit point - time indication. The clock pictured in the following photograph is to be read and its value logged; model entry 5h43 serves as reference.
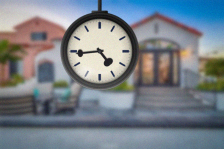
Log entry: 4h44
